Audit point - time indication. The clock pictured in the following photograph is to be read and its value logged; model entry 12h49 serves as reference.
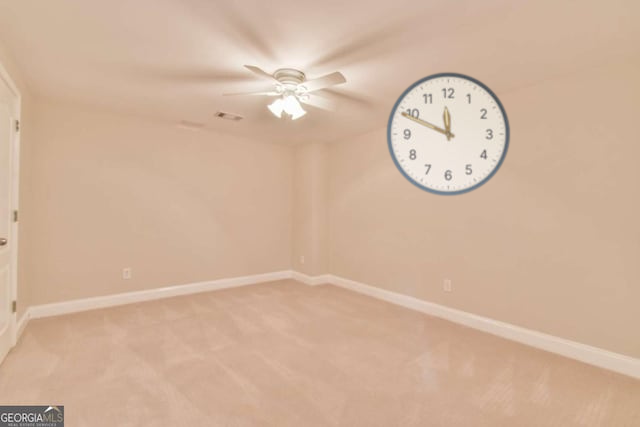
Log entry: 11h49
